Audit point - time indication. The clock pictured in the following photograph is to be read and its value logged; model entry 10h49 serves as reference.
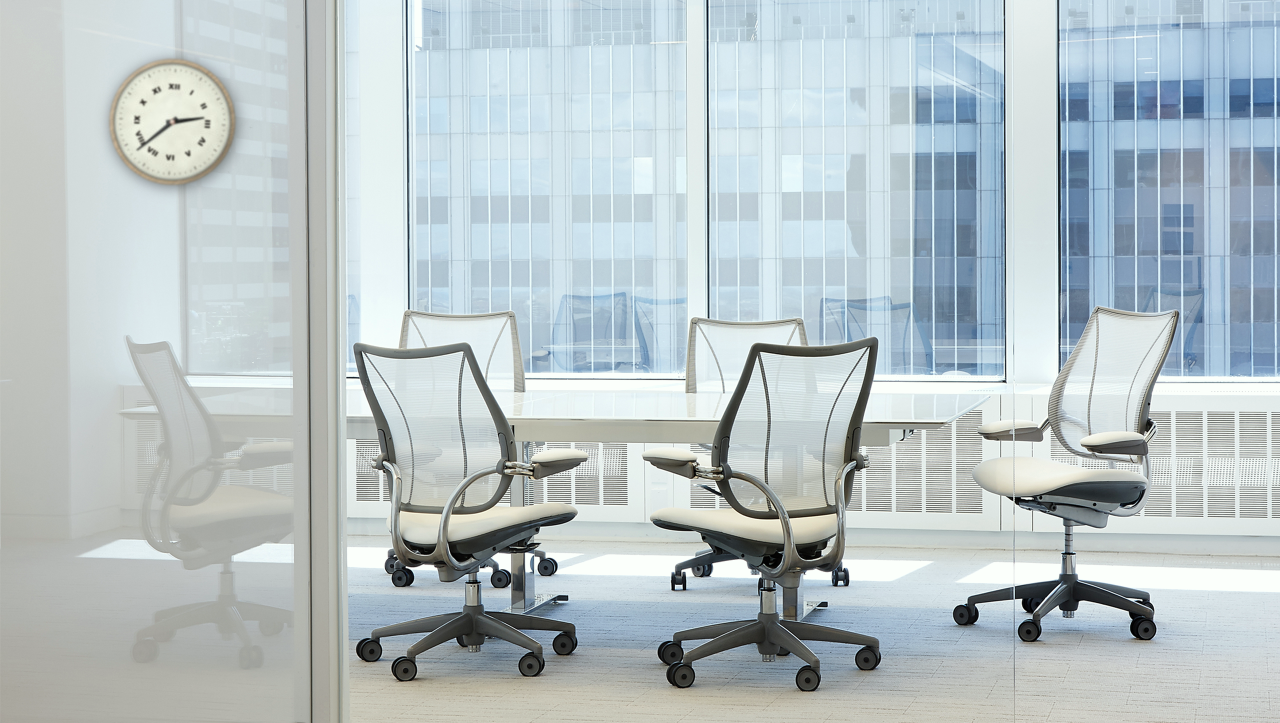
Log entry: 2h38
